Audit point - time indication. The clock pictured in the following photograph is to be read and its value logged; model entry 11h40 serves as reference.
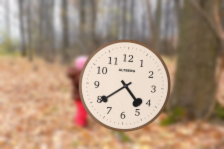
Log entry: 4h39
